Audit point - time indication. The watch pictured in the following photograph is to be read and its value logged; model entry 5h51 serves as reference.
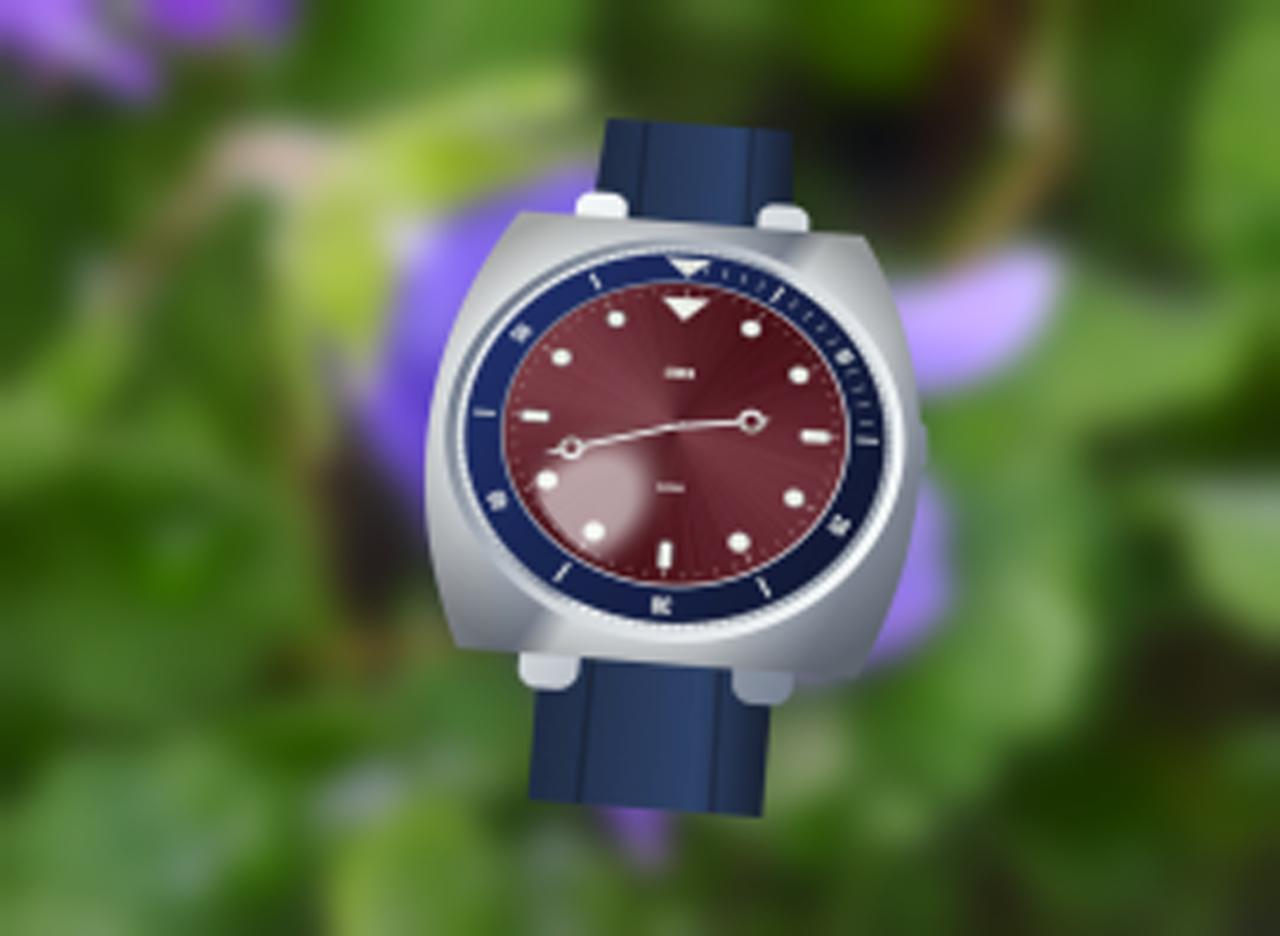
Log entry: 2h42
